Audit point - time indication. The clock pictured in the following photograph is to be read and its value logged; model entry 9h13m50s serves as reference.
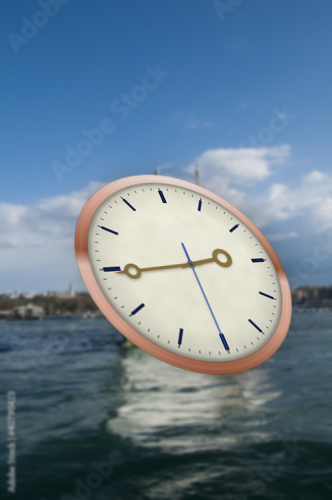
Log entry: 2h44m30s
